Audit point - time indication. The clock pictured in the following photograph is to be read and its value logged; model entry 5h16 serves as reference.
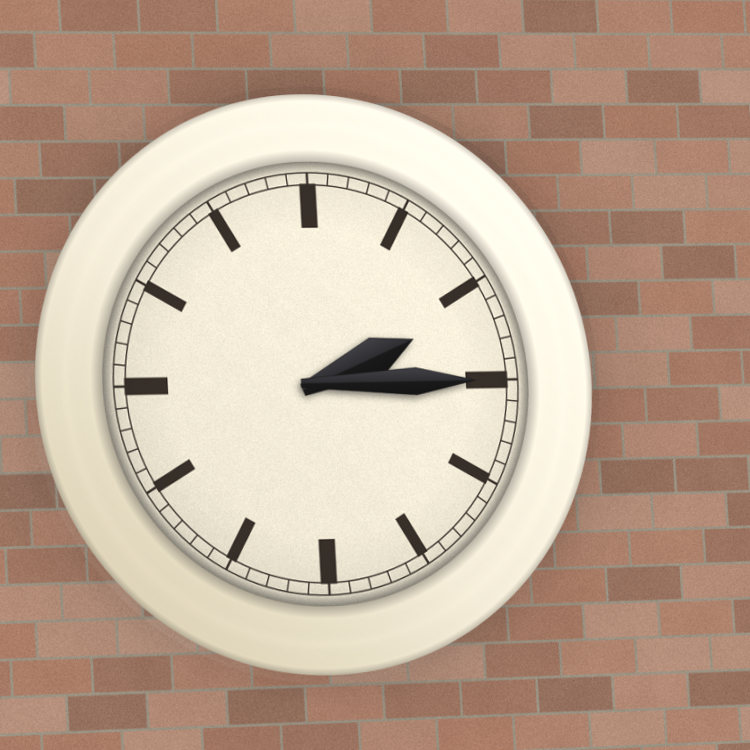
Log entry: 2h15
